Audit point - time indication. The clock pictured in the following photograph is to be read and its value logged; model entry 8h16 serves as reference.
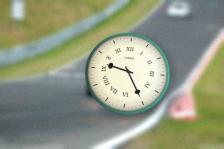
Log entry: 9h25
